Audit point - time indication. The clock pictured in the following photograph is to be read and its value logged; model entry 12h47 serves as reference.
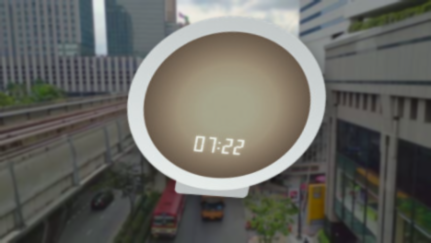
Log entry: 7h22
